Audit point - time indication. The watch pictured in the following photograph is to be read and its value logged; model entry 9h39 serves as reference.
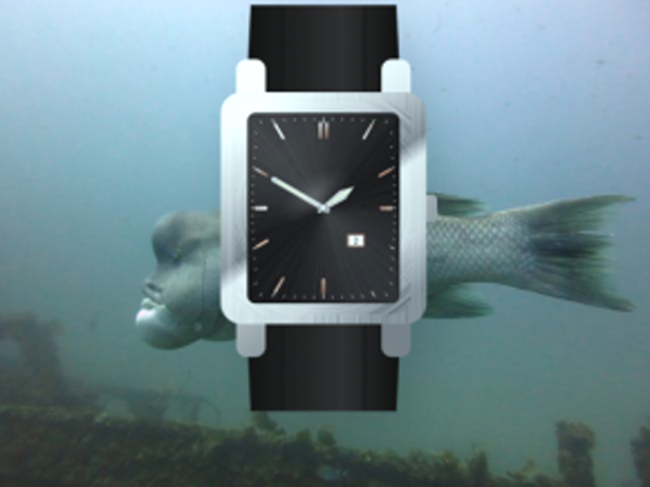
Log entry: 1h50
